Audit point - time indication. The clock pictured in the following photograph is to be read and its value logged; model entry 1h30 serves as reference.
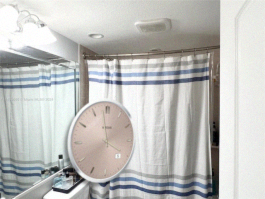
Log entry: 3h58
